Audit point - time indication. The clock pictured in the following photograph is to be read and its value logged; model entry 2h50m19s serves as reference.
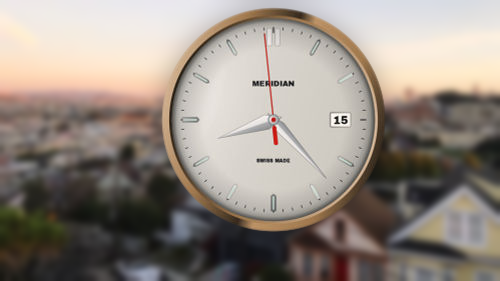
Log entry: 8h22m59s
